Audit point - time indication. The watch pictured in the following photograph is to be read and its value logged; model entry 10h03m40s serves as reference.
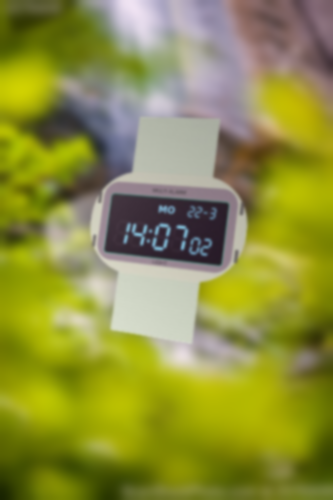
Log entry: 14h07m02s
